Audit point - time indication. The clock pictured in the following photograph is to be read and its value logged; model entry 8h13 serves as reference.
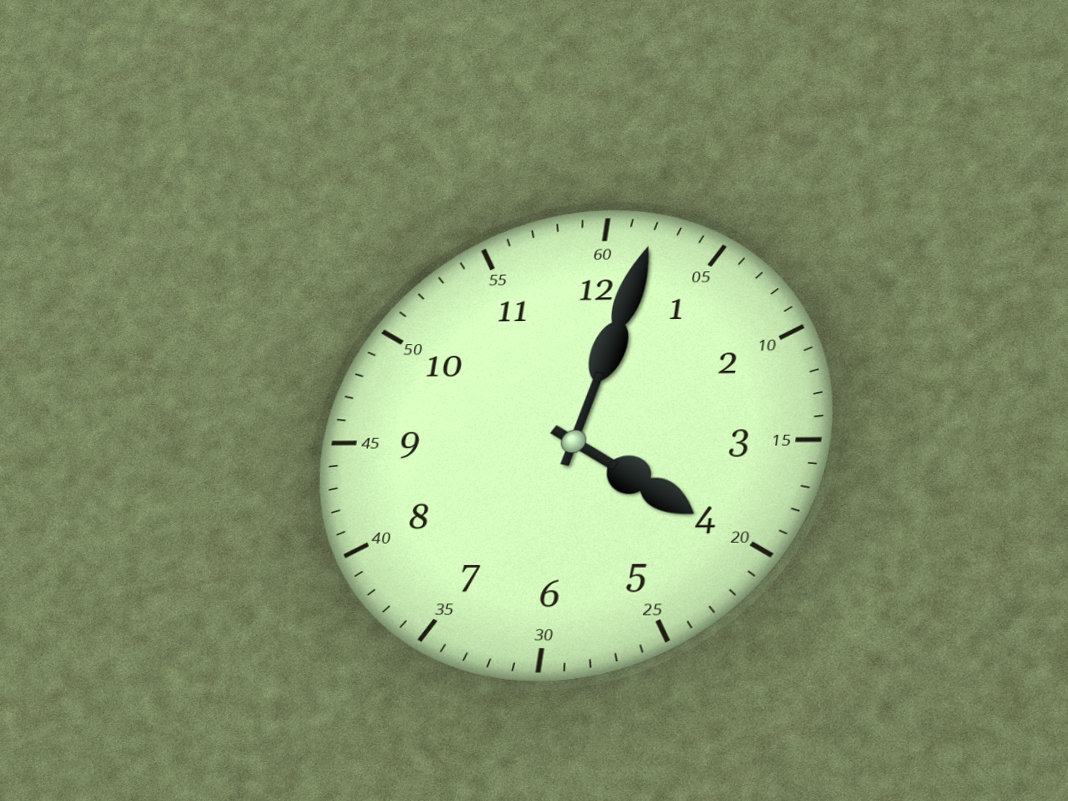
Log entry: 4h02
